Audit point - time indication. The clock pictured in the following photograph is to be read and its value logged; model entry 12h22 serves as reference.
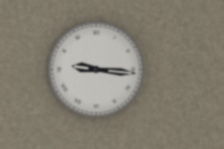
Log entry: 9h16
